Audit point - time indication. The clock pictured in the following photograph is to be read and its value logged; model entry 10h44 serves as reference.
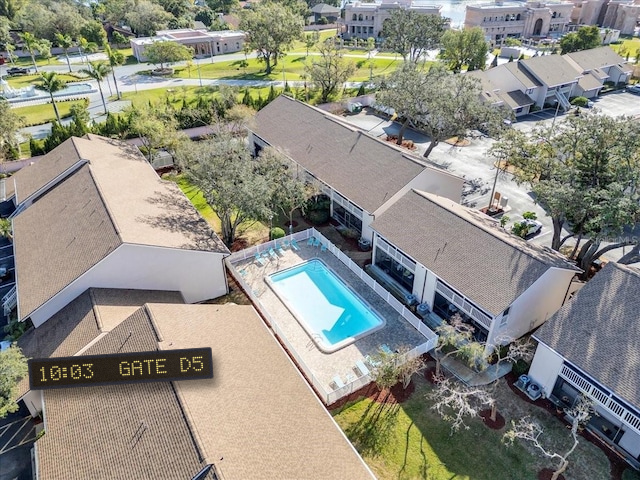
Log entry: 10h03
